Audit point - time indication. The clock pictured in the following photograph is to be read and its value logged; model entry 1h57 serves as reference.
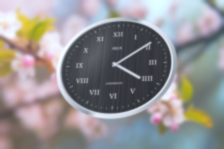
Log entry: 4h09
